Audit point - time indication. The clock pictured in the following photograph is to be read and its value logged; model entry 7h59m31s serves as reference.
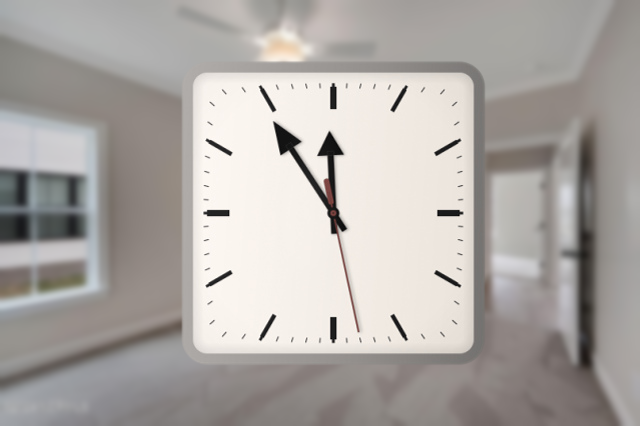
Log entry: 11h54m28s
